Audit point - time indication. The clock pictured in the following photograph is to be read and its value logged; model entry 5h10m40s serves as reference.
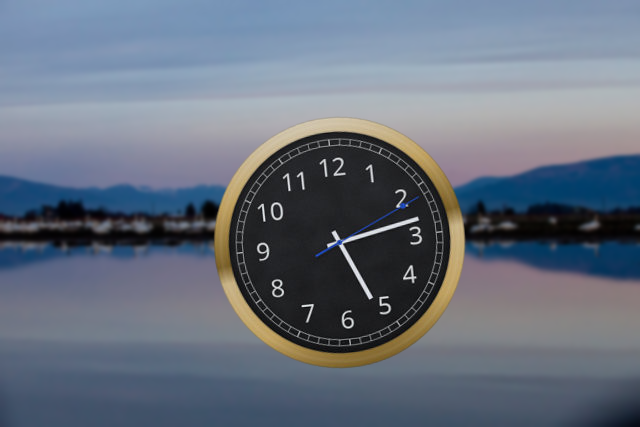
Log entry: 5h13m11s
